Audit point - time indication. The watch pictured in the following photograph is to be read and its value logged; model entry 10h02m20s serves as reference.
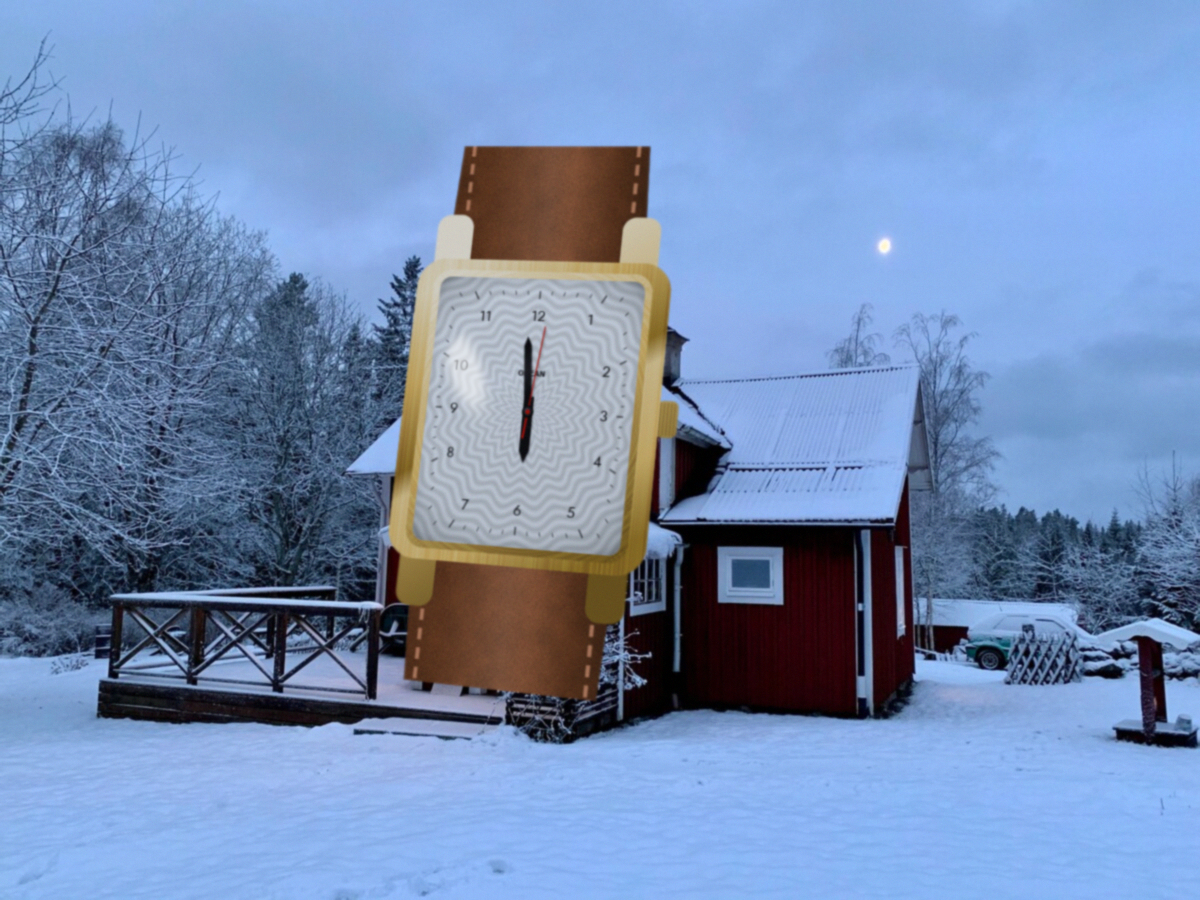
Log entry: 5h59m01s
